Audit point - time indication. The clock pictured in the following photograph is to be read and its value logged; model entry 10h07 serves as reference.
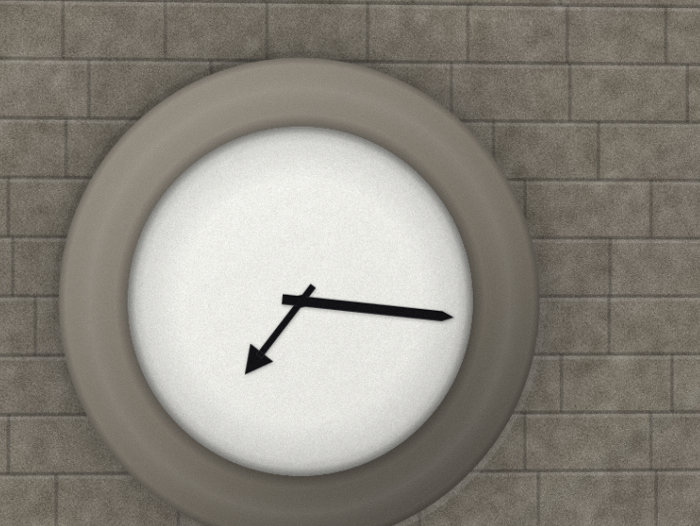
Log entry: 7h16
